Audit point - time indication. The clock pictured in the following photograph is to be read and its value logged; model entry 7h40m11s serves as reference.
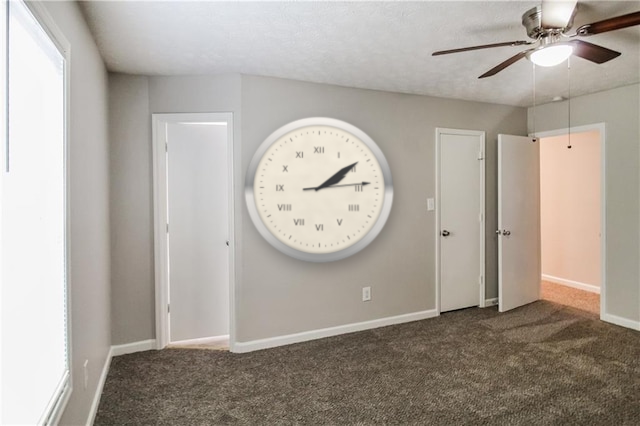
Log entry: 2h09m14s
